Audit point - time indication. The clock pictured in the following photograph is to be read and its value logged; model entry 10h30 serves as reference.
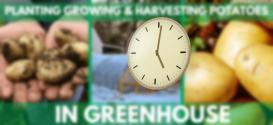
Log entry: 5h01
